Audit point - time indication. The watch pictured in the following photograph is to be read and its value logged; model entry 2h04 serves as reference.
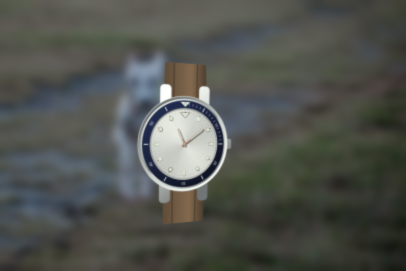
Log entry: 11h09
